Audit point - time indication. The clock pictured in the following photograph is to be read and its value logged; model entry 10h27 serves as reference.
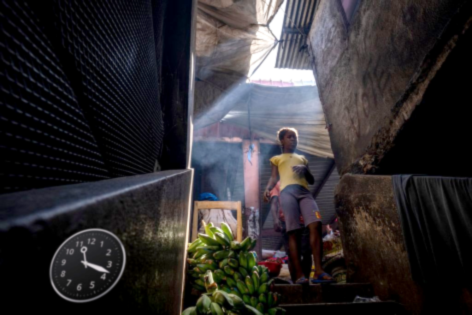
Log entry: 11h18
